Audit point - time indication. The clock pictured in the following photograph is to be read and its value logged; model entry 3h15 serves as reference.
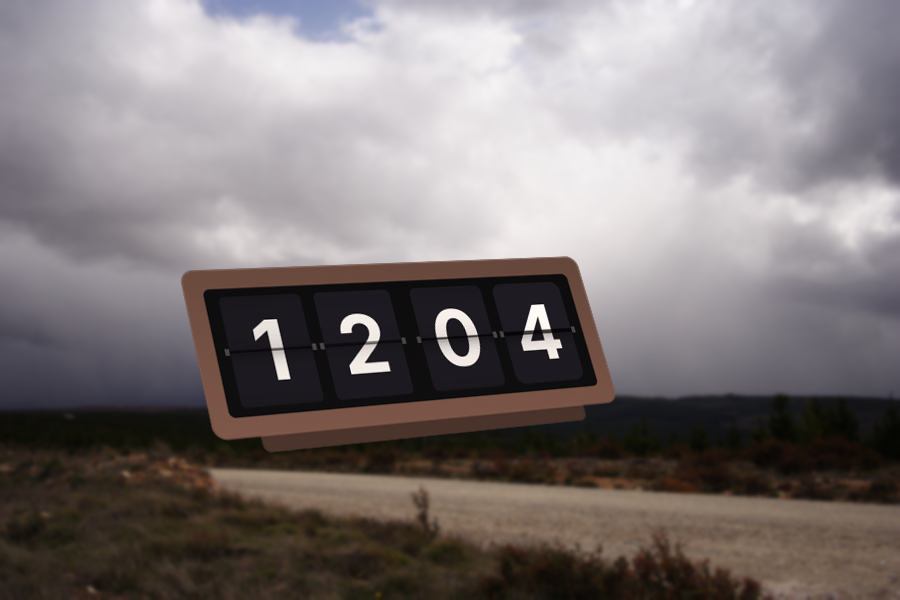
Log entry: 12h04
